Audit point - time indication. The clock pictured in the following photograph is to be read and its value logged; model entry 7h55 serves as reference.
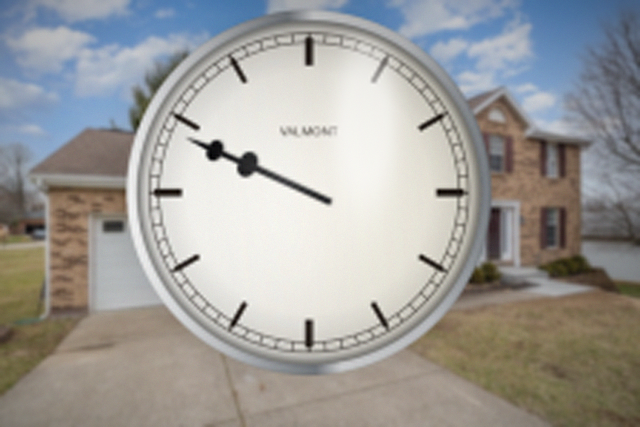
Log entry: 9h49
